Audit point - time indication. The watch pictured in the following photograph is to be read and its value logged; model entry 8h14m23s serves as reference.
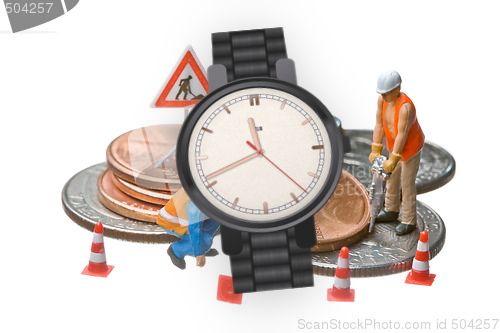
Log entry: 11h41m23s
